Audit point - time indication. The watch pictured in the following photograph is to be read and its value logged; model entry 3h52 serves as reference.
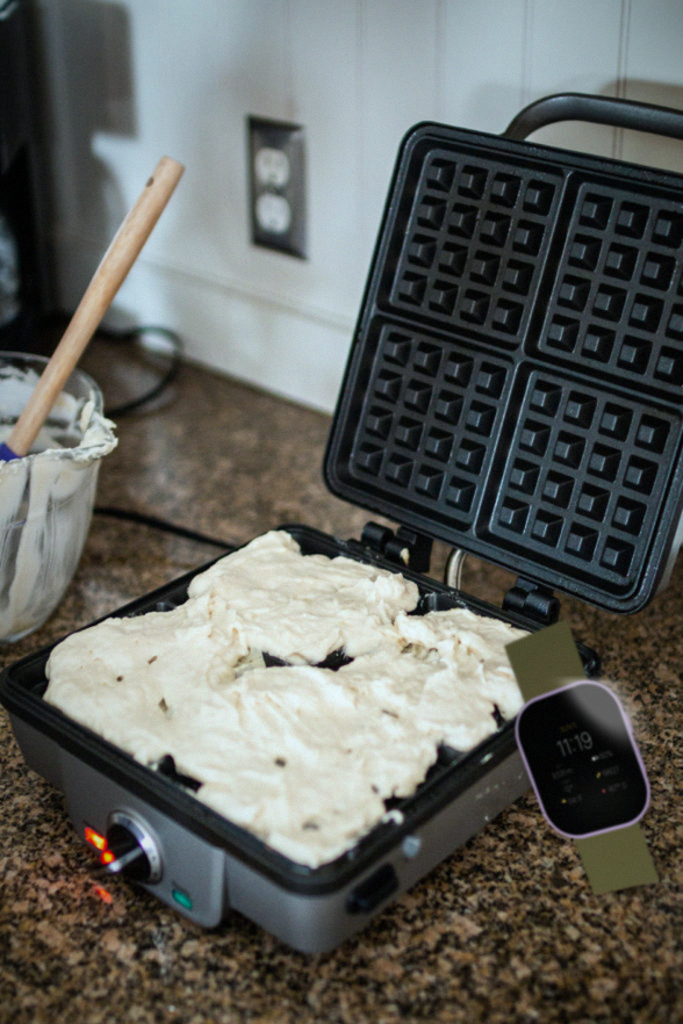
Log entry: 11h19
